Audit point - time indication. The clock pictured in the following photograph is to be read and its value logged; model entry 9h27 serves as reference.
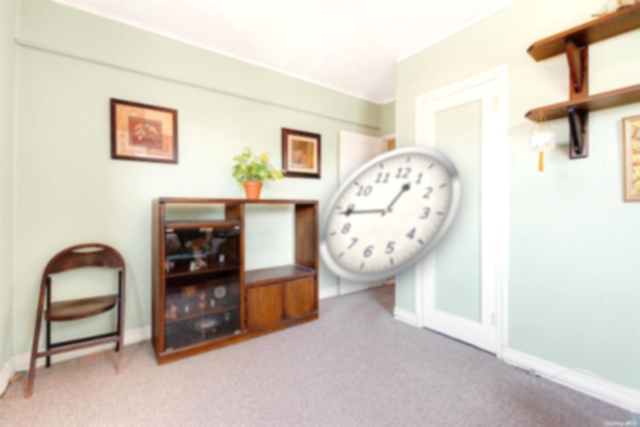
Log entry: 12h44
